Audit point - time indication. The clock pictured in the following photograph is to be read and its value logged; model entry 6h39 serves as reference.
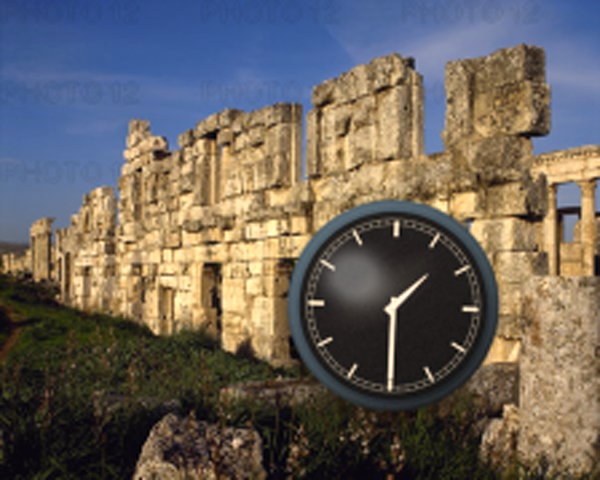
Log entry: 1h30
